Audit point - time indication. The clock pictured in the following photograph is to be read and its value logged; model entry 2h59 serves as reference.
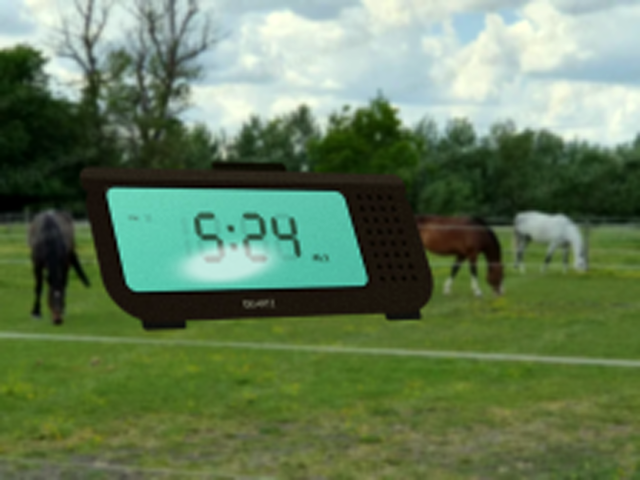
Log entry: 5h24
